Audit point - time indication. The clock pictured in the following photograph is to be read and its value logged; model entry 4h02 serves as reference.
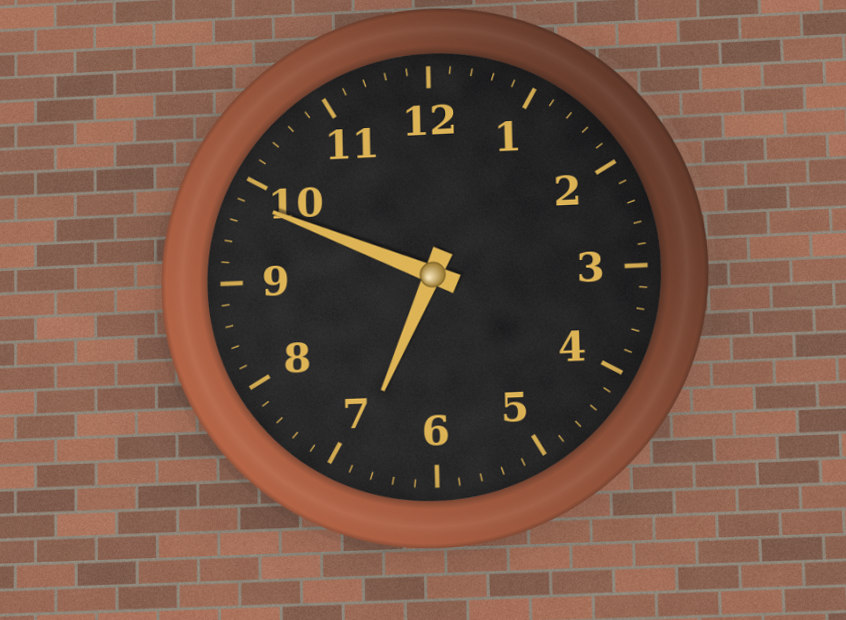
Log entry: 6h49
